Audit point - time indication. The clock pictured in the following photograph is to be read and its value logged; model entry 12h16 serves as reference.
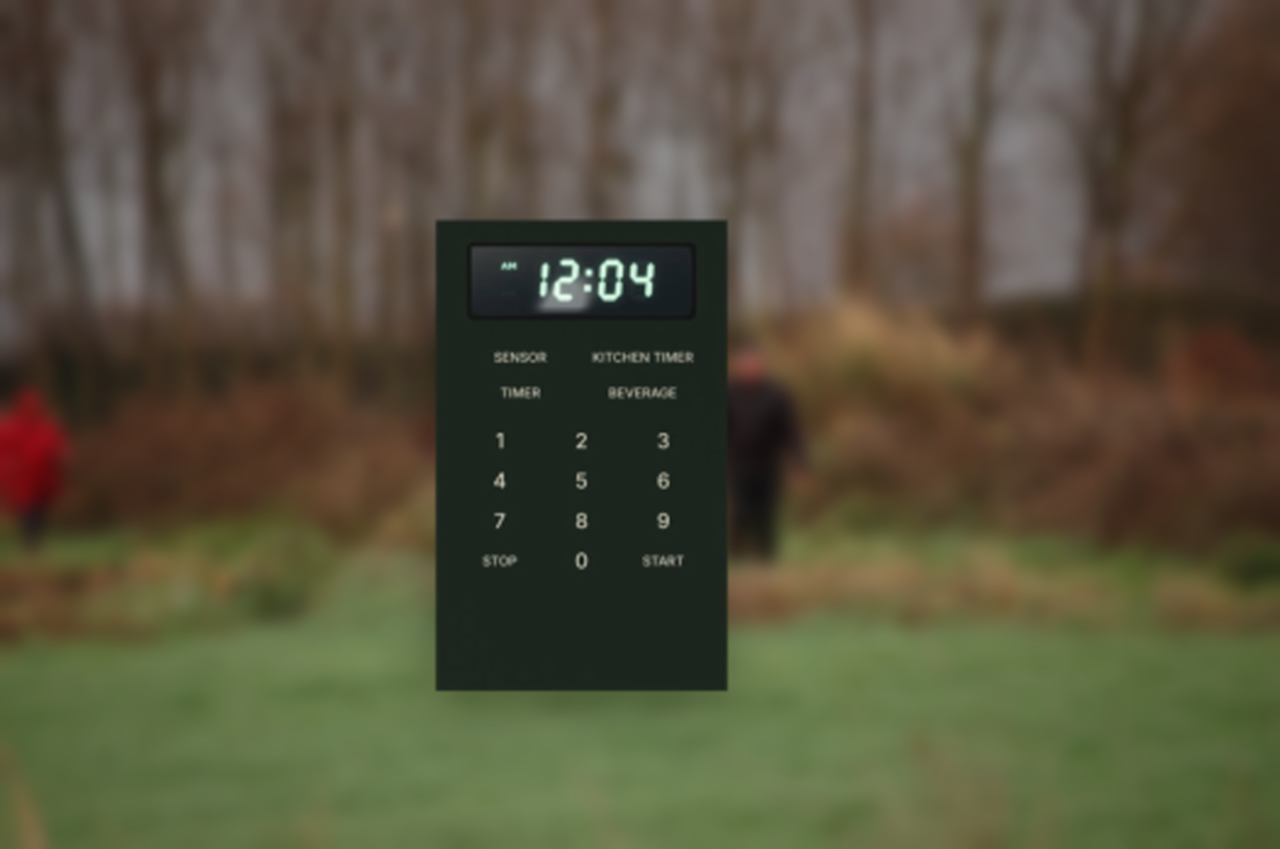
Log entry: 12h04
